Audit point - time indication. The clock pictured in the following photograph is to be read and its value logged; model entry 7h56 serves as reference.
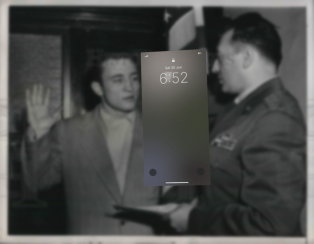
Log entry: 6h52
